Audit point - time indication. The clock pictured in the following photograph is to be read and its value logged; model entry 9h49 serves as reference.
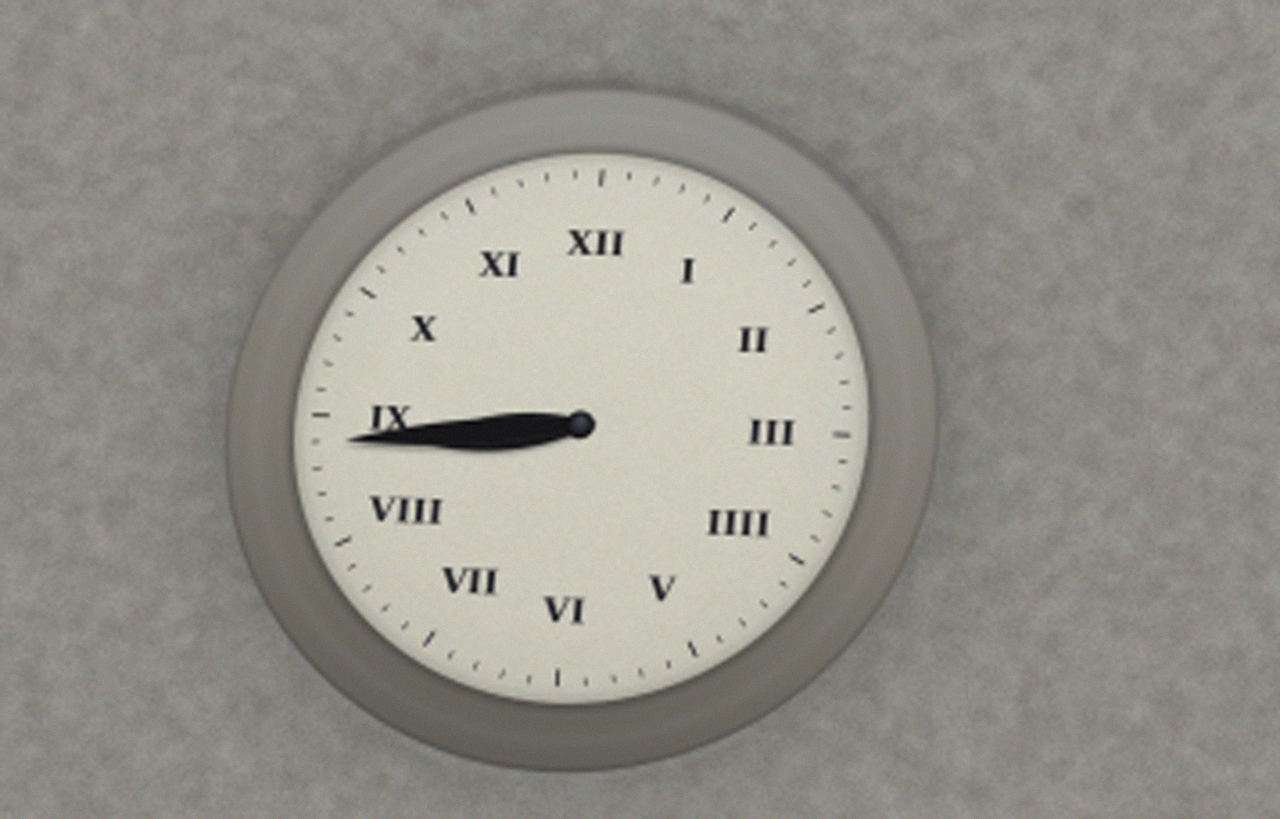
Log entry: 8h44
